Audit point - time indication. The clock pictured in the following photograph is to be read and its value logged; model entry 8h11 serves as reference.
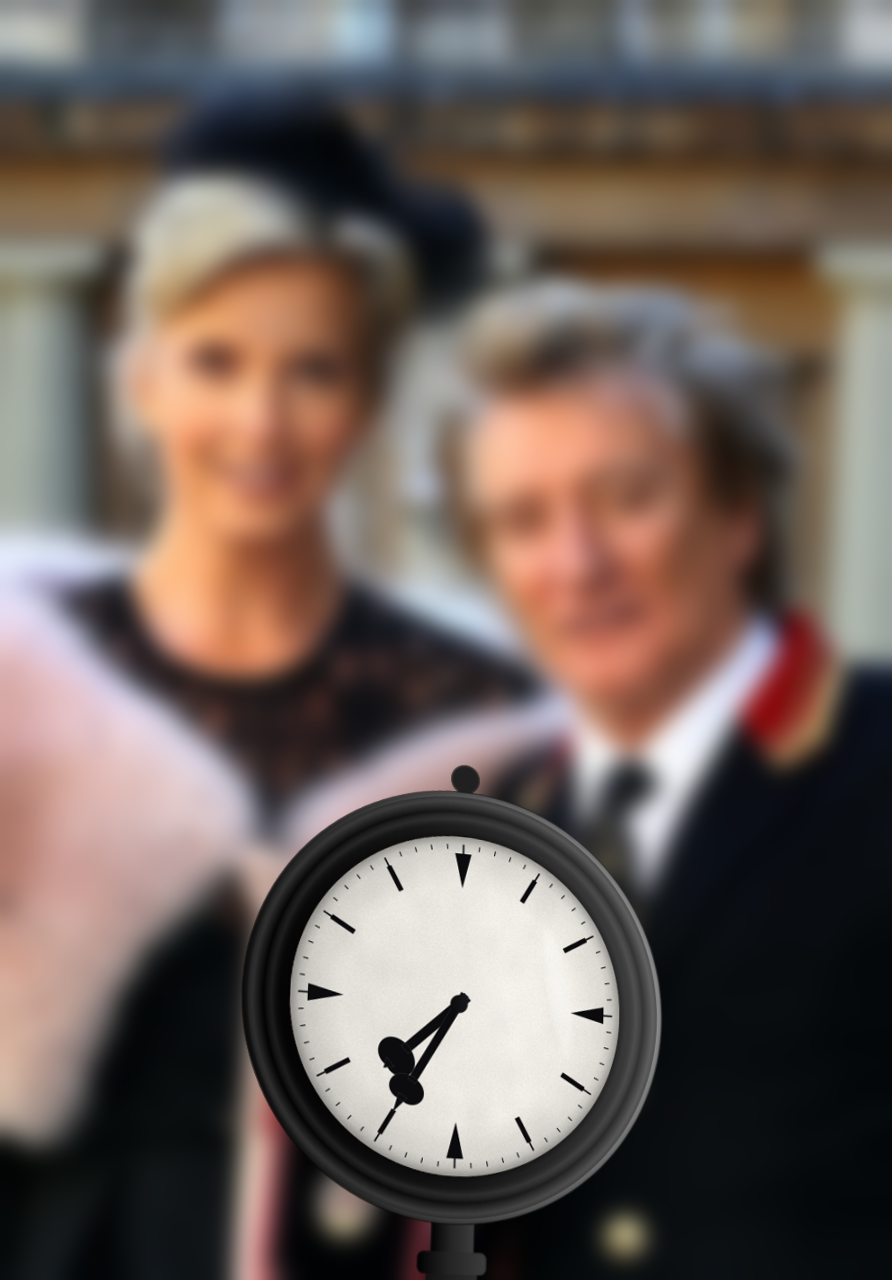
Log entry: 7h35
